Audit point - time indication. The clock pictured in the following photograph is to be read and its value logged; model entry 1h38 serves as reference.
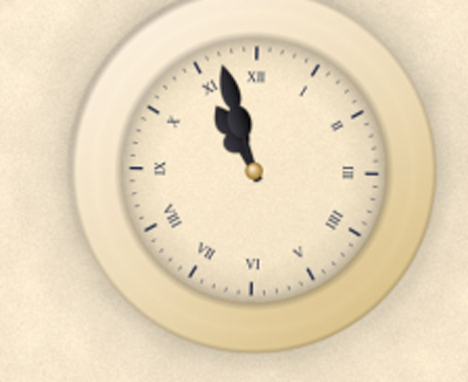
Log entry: 10h57
